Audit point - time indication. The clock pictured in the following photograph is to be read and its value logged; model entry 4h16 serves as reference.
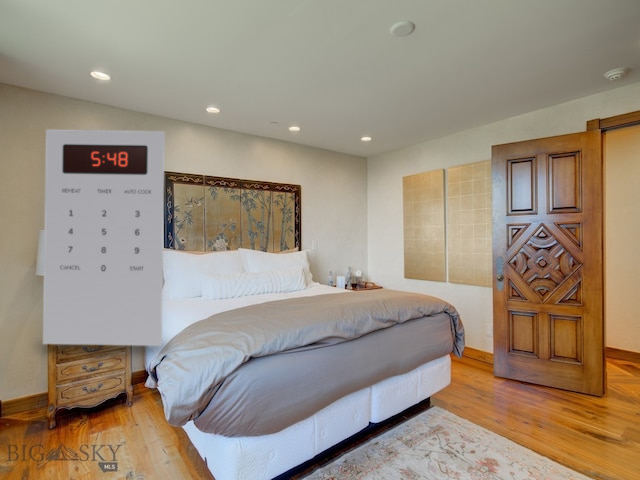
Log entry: 5h48
